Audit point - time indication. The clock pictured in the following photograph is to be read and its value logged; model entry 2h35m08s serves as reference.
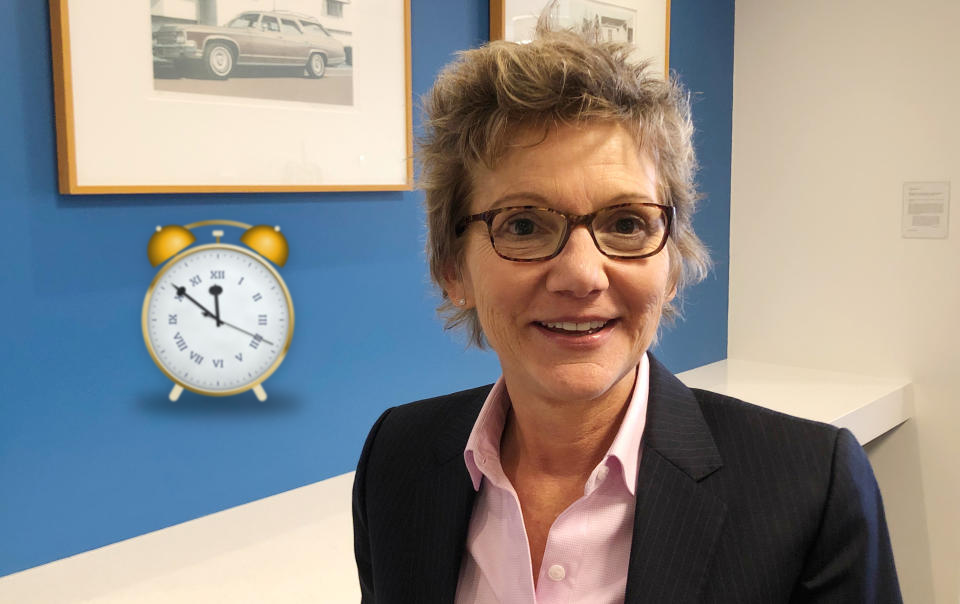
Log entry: 11h51m19s
